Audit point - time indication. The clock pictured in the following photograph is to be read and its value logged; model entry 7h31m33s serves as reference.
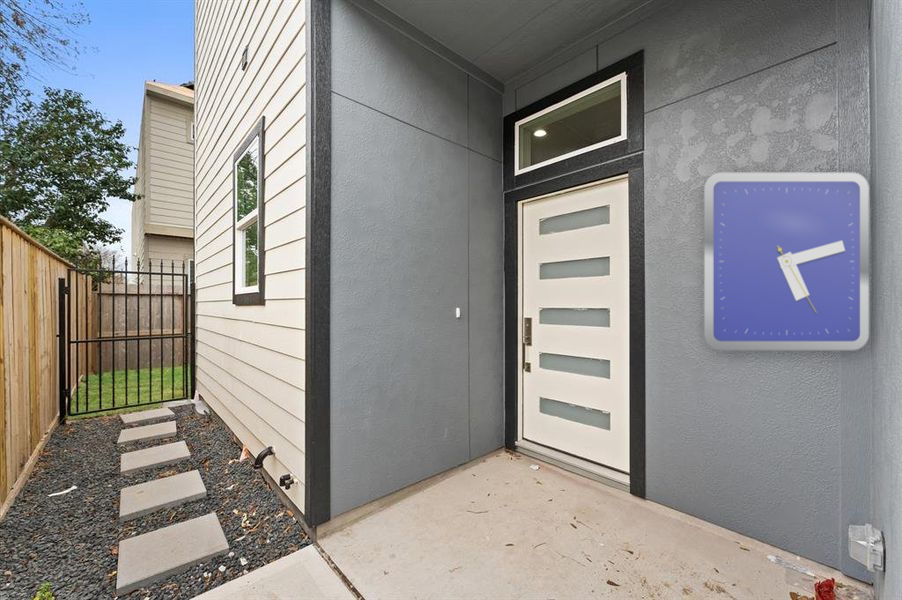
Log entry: 5h12m25s
